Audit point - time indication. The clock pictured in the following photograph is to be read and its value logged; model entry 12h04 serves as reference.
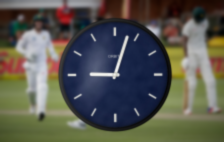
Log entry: 9h03
